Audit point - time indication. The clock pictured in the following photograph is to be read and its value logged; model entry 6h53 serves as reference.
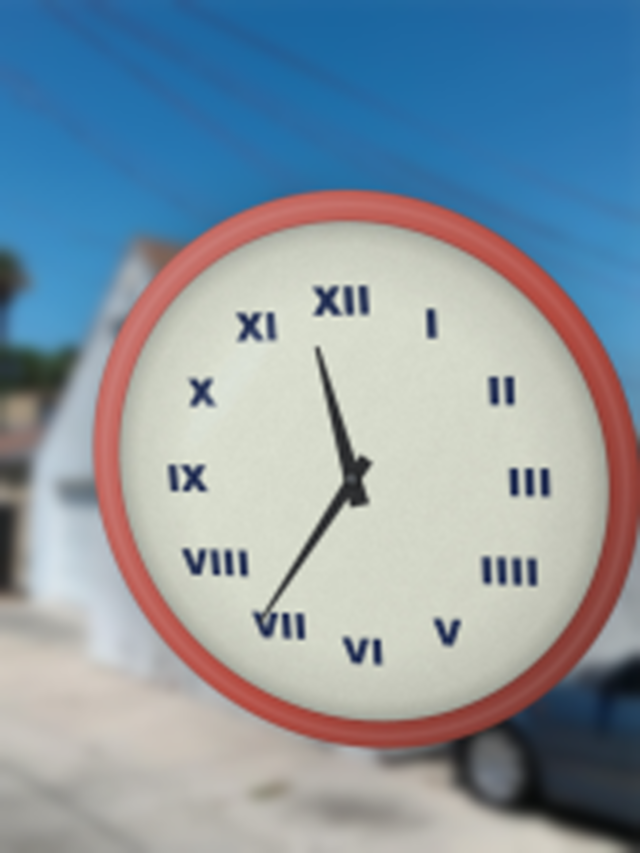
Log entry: 11h36
